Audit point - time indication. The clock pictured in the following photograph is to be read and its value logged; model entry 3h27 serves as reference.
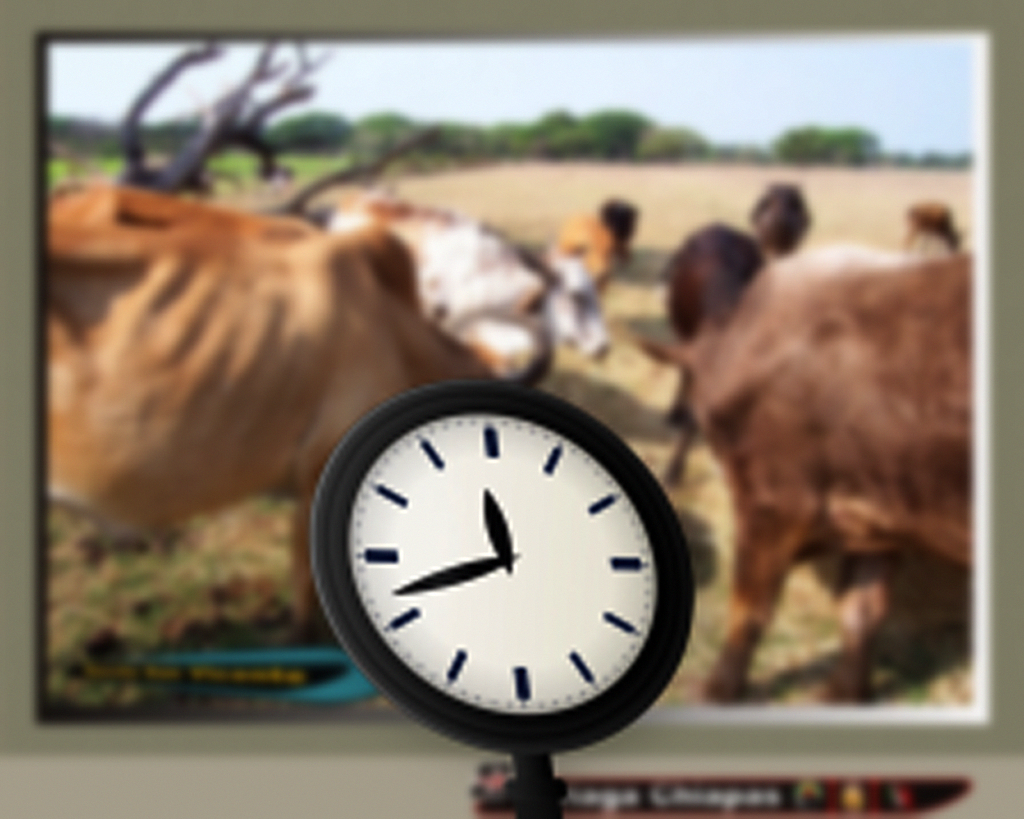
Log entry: 11h42
